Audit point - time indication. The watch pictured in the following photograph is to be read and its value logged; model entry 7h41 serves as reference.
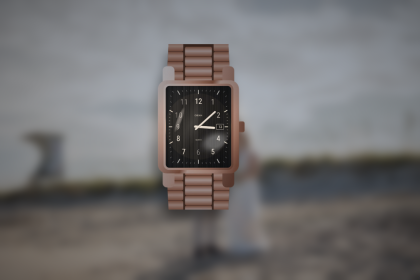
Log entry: 3h08
